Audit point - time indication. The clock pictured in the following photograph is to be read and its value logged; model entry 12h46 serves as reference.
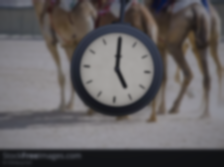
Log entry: 5h00
